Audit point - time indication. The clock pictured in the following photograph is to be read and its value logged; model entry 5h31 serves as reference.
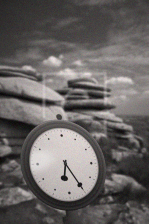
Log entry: 6h25
